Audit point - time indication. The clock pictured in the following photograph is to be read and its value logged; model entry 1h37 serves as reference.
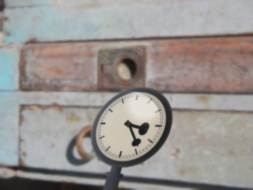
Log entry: 3h24
